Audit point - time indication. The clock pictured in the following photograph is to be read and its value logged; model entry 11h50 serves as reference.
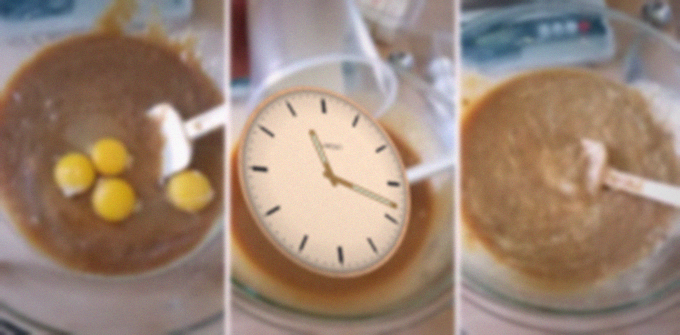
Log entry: 11h18
